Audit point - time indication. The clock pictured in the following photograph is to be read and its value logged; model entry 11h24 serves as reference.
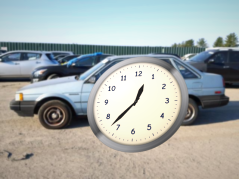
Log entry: 12h37
